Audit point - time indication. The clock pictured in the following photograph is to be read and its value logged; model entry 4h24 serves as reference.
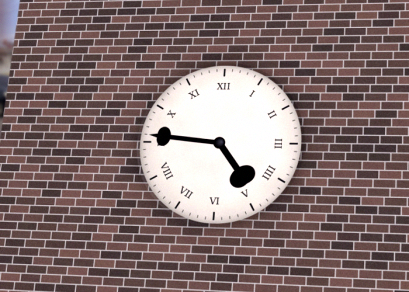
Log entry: 4h46
